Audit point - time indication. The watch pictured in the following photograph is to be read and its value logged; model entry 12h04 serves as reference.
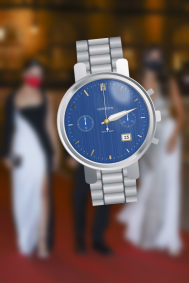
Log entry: 2h12
